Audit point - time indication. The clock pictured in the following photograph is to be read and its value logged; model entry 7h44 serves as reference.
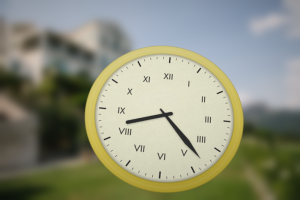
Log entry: 8h23
